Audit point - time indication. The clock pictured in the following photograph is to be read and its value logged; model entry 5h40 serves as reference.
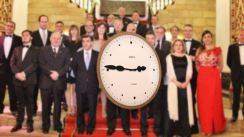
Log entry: 2h46
